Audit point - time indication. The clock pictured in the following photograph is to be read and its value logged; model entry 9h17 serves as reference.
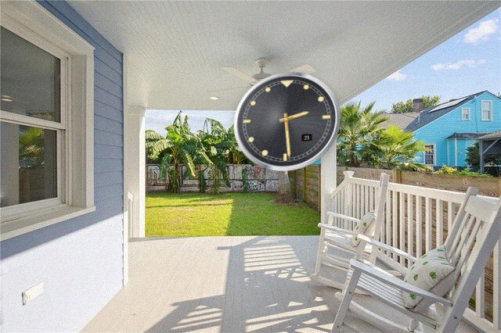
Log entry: 2h29
